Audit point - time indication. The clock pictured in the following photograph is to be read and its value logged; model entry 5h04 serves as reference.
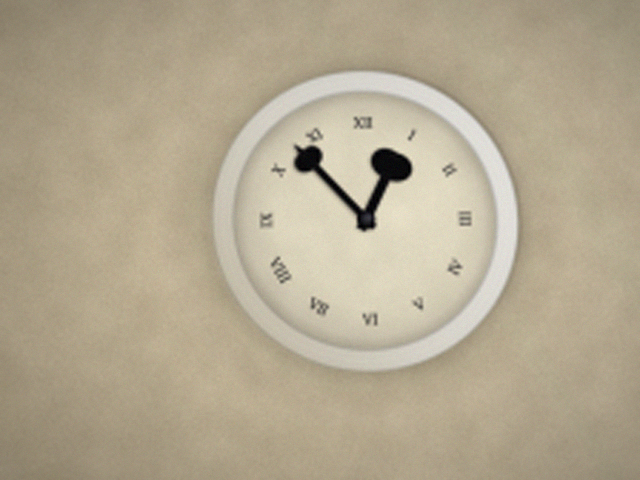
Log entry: 12h53
